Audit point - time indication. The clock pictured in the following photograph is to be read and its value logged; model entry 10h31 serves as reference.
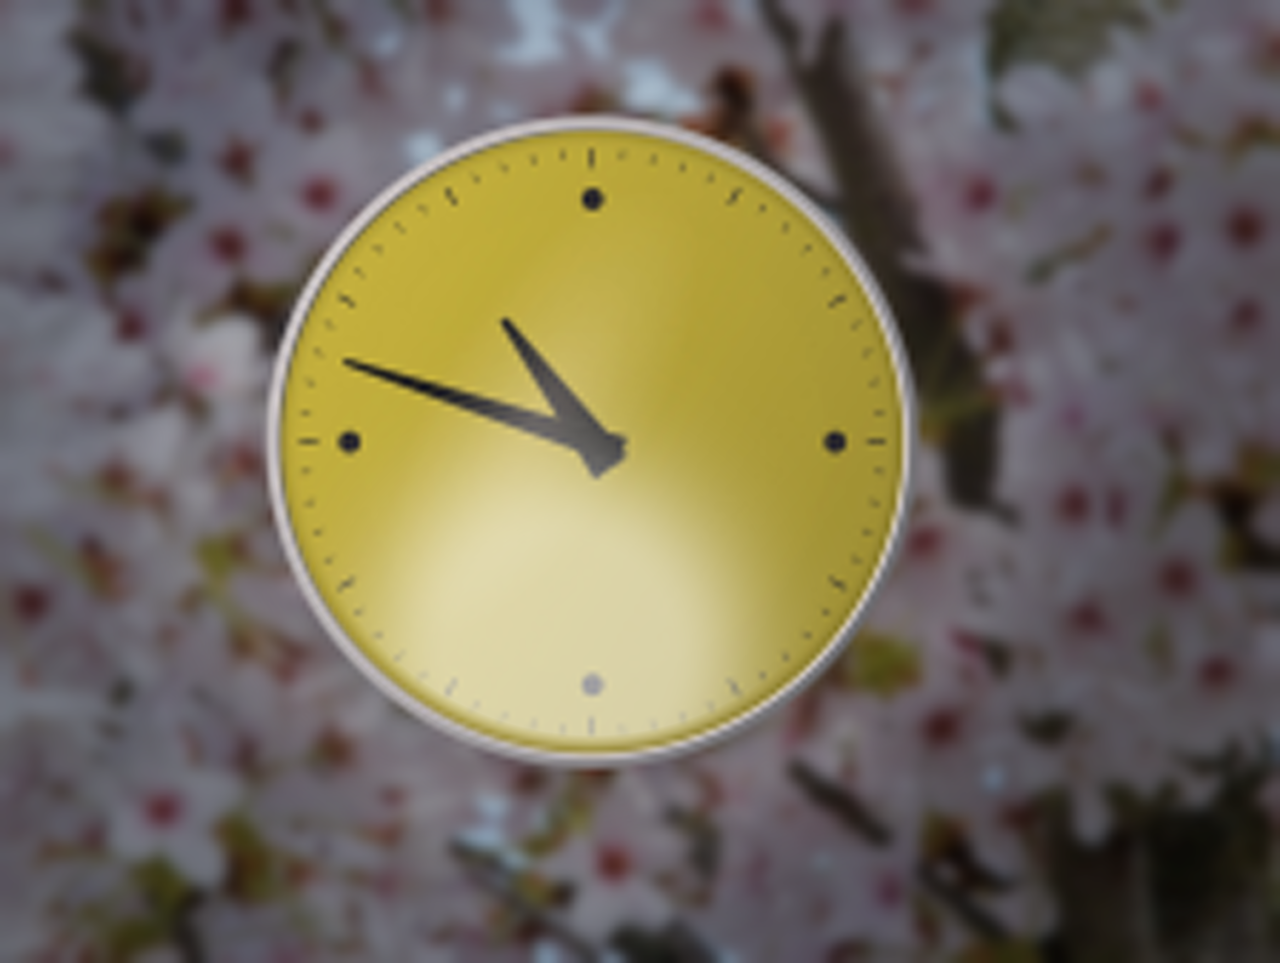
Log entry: 10h48
